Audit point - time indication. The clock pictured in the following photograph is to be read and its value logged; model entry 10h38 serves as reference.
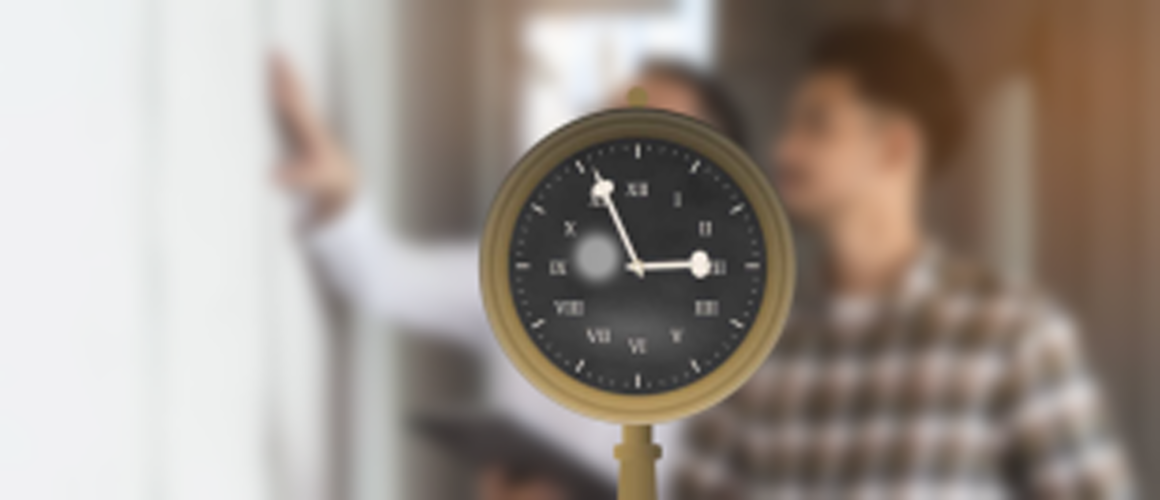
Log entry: 2h56
